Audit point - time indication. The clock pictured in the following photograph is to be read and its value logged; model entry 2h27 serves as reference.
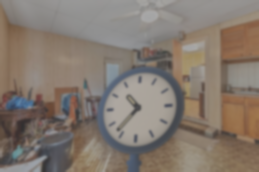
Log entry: 10h37
